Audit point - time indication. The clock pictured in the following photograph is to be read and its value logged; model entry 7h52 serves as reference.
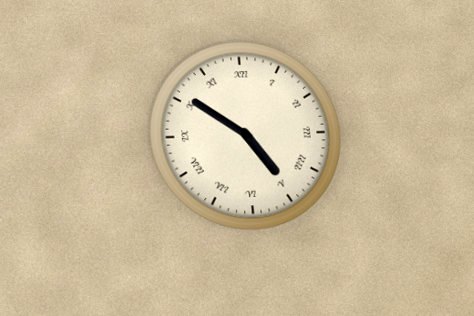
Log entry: 4h51
